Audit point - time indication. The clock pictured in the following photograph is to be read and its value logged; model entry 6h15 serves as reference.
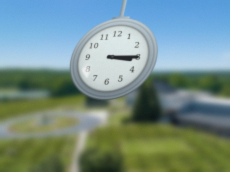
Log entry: 3h15
